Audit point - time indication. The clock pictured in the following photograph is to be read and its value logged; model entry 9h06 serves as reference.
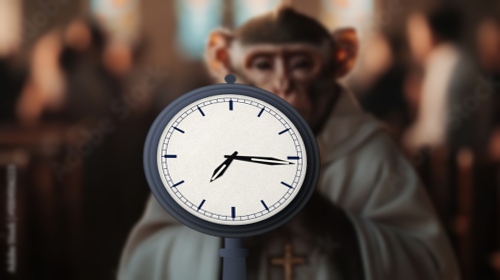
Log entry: 7h16
